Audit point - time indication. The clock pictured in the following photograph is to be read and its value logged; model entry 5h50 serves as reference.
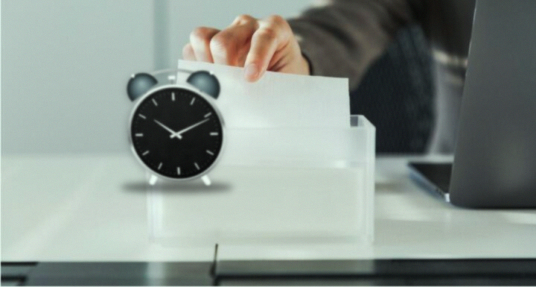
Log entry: 10h11
